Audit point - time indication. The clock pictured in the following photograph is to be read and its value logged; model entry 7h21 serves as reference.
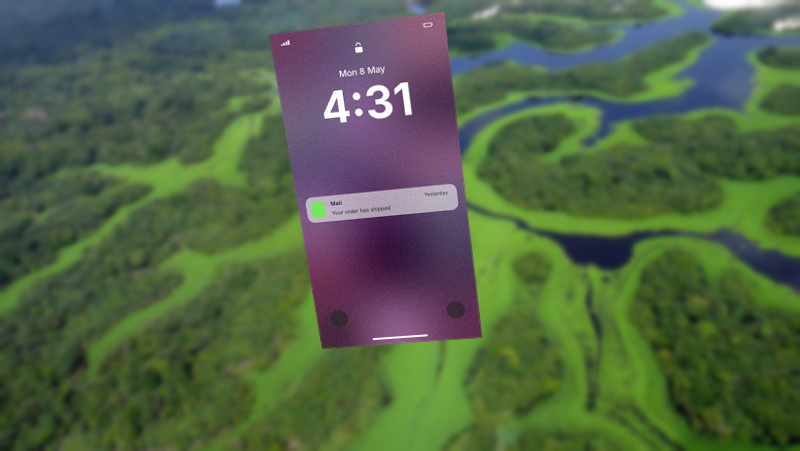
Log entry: 4h31
